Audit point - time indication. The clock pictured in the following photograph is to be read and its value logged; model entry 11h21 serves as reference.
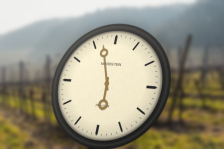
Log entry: 5h57
